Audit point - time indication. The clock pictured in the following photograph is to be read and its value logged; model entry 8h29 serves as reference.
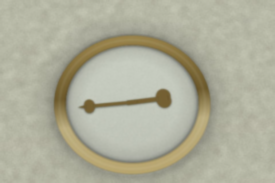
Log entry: 2h44
